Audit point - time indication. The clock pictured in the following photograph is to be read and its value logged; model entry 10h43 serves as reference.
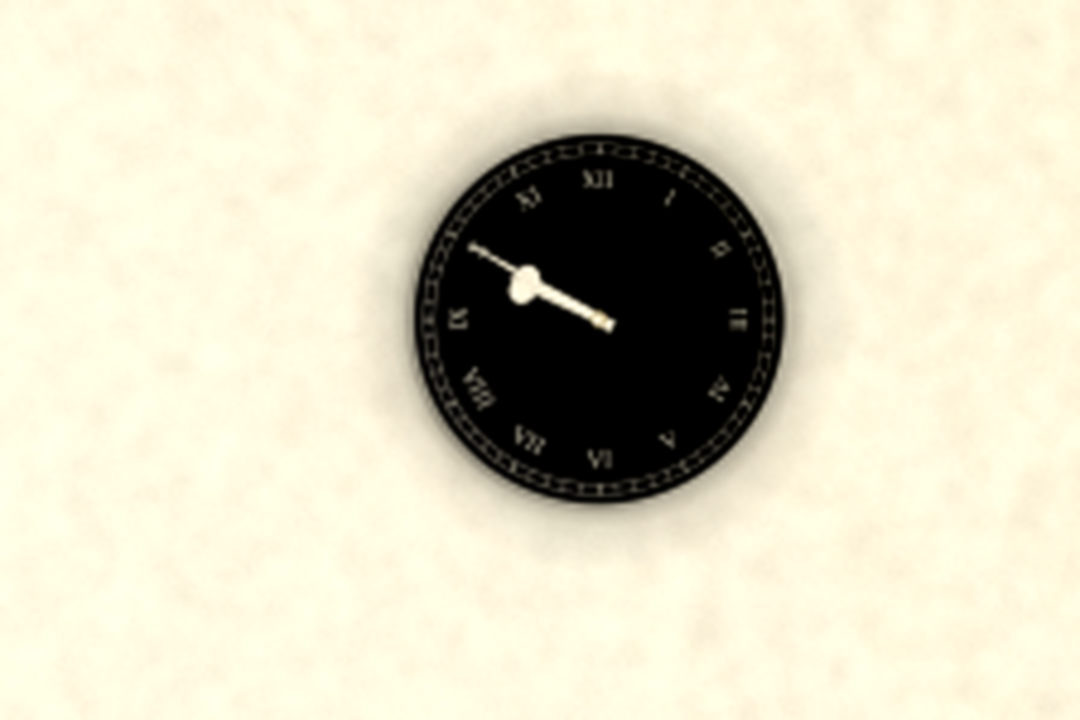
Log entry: 9h50
